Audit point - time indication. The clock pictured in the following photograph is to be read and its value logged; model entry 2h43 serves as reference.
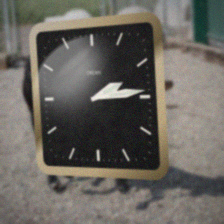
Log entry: 2h14
